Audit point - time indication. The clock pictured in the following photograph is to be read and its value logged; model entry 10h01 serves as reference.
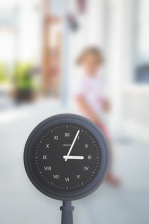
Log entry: 3h04
